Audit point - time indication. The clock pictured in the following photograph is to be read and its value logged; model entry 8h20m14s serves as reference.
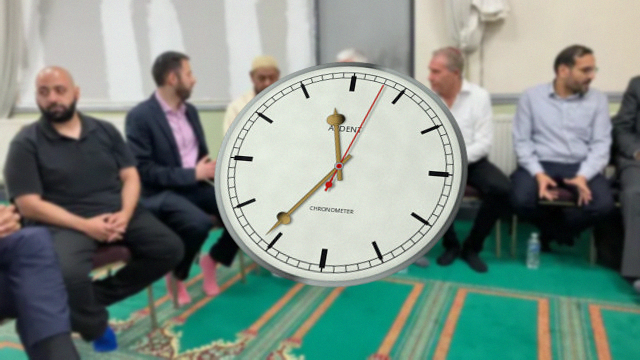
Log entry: 11h36m03s
